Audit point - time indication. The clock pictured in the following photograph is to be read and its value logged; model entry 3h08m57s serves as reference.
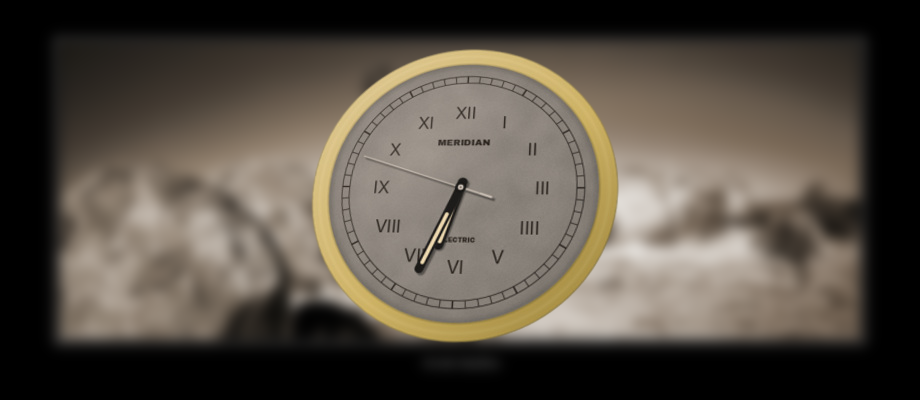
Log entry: 6h33m48s
